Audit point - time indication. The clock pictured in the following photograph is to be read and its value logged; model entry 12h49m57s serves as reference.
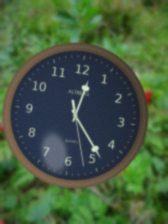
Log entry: 12h23m27s
